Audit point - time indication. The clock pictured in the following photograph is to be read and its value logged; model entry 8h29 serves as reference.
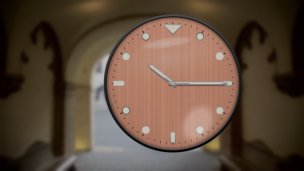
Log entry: 10h15
